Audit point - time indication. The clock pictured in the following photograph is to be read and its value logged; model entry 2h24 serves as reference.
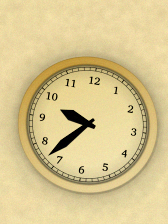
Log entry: 9h37
